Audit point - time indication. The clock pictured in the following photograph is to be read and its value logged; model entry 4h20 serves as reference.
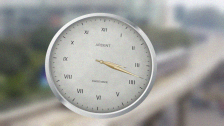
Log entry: 3h18
